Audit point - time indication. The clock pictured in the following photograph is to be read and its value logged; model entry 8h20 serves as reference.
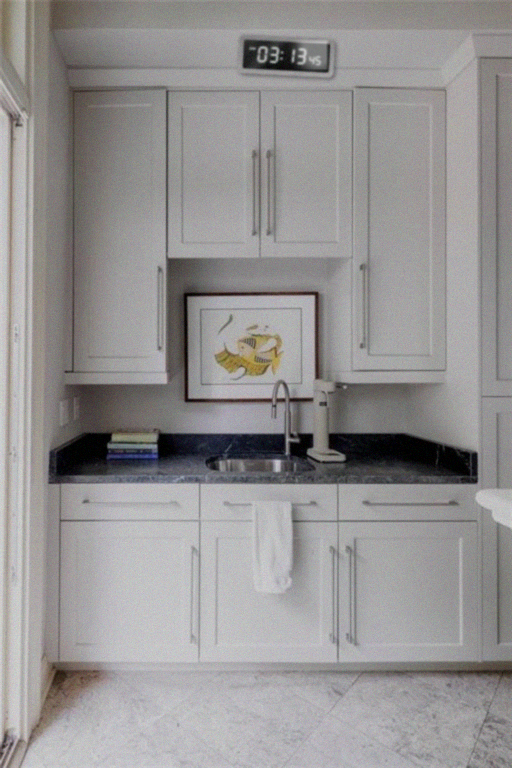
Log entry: 3h13
